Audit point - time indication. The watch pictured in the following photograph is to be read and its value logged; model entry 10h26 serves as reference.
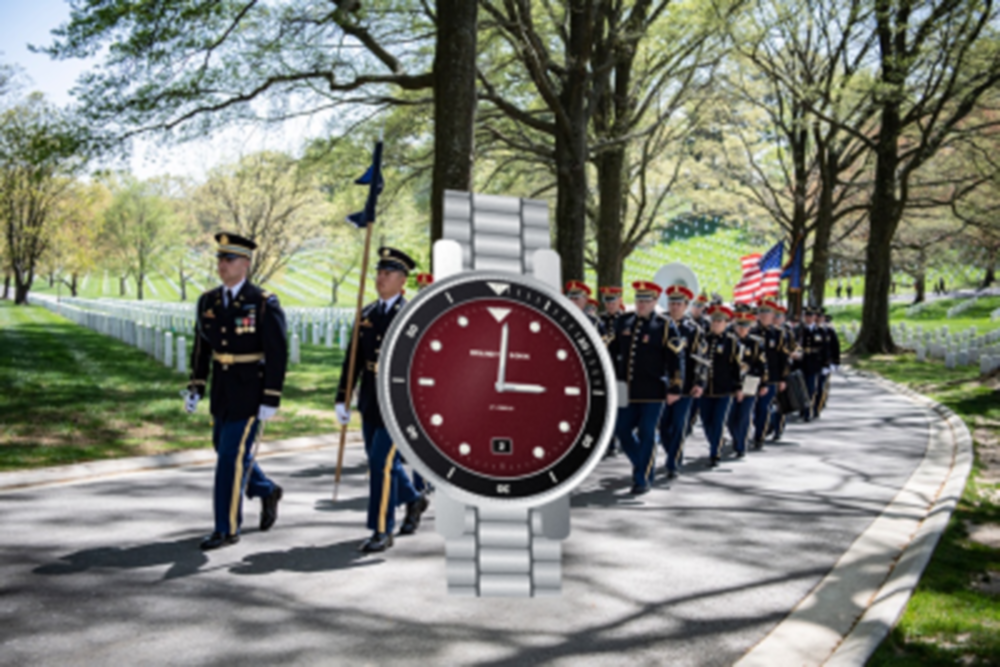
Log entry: 3h01
